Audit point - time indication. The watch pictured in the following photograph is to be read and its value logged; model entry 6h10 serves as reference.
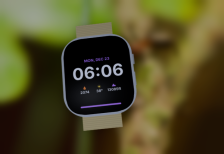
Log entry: 6h06
